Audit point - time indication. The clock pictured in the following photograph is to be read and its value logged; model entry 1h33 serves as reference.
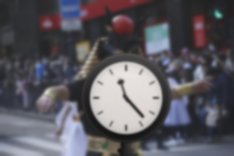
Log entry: 11h23
